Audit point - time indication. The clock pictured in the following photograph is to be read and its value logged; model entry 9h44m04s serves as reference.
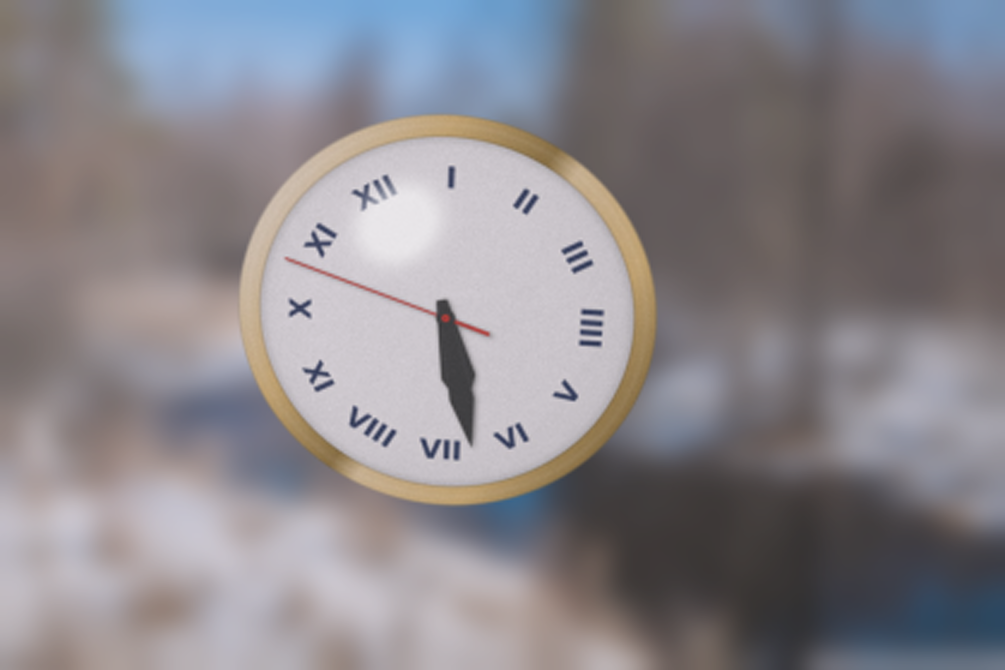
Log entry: 6h32m53s
